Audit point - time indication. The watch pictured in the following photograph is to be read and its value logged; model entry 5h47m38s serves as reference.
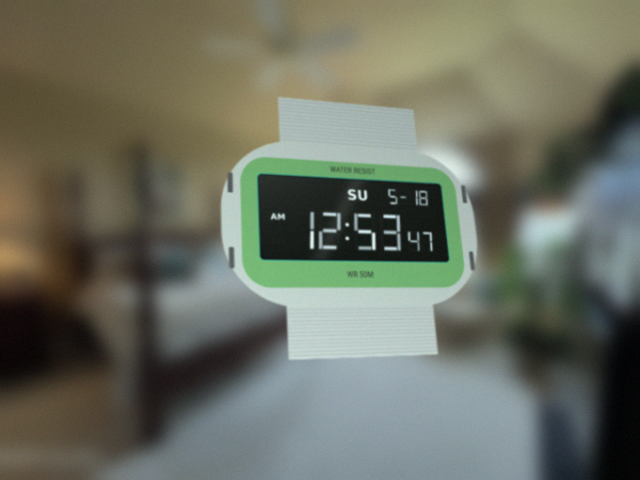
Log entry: 12h53m47s
